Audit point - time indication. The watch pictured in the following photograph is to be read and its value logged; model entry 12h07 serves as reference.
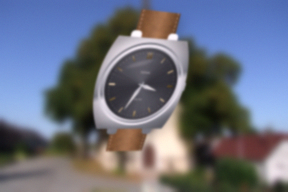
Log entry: 3h34
